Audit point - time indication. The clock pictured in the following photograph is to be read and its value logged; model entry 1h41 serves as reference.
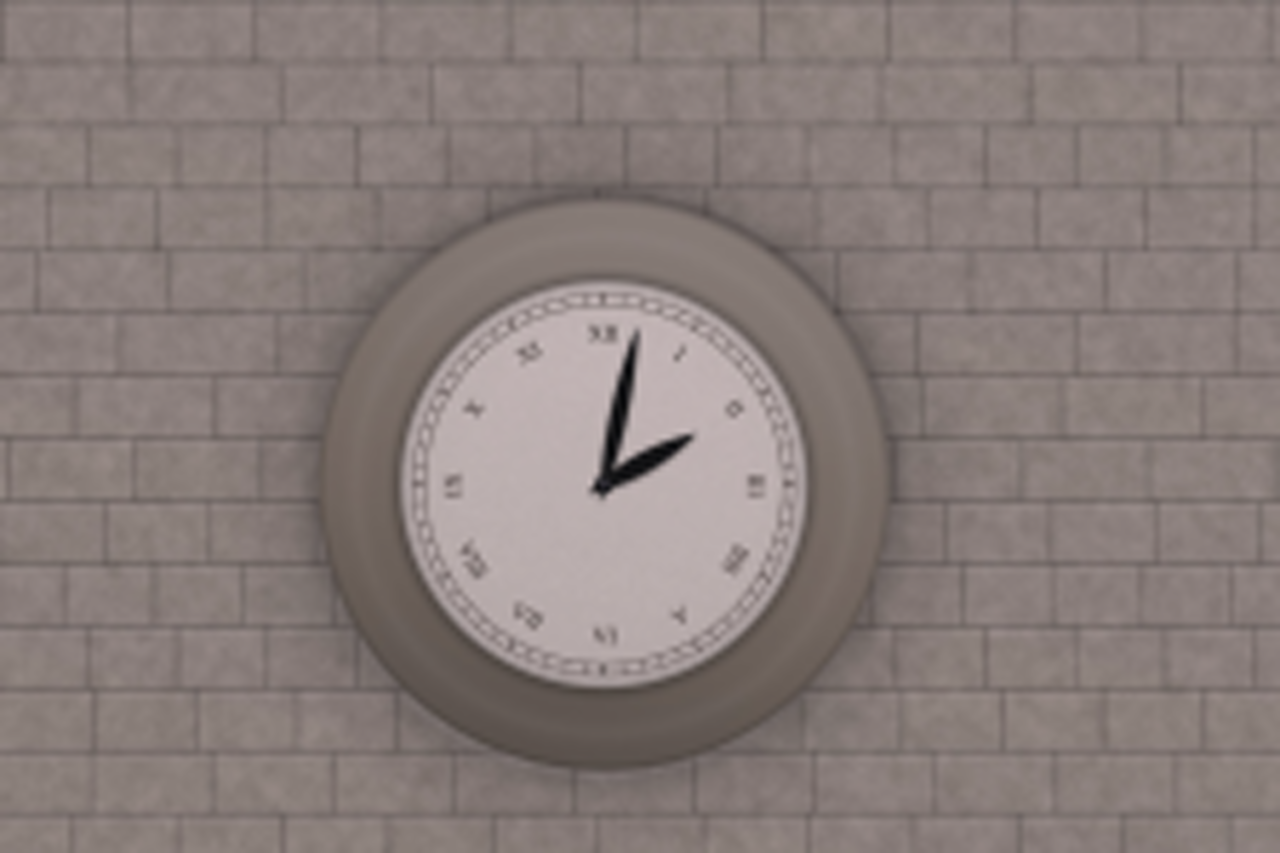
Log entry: 2h02
